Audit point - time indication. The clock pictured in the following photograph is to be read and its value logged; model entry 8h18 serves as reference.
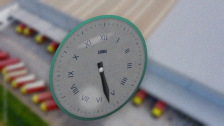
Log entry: 5h27
